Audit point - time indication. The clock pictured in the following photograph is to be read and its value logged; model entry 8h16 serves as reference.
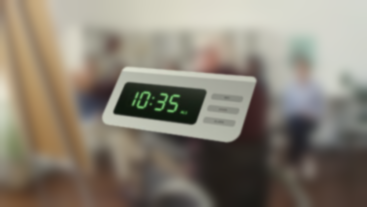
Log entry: 10h35
